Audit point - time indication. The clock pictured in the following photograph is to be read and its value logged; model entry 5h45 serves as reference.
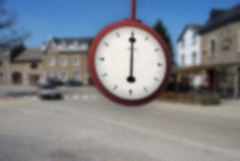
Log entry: 6h00
